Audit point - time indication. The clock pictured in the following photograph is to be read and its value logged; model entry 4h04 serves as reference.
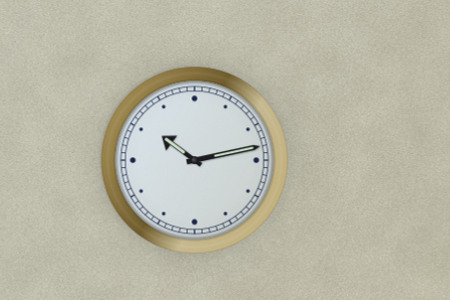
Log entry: 10h13
